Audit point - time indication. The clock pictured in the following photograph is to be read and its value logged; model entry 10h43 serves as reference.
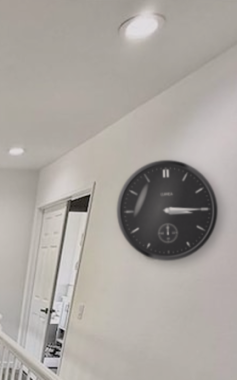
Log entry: 3h15
